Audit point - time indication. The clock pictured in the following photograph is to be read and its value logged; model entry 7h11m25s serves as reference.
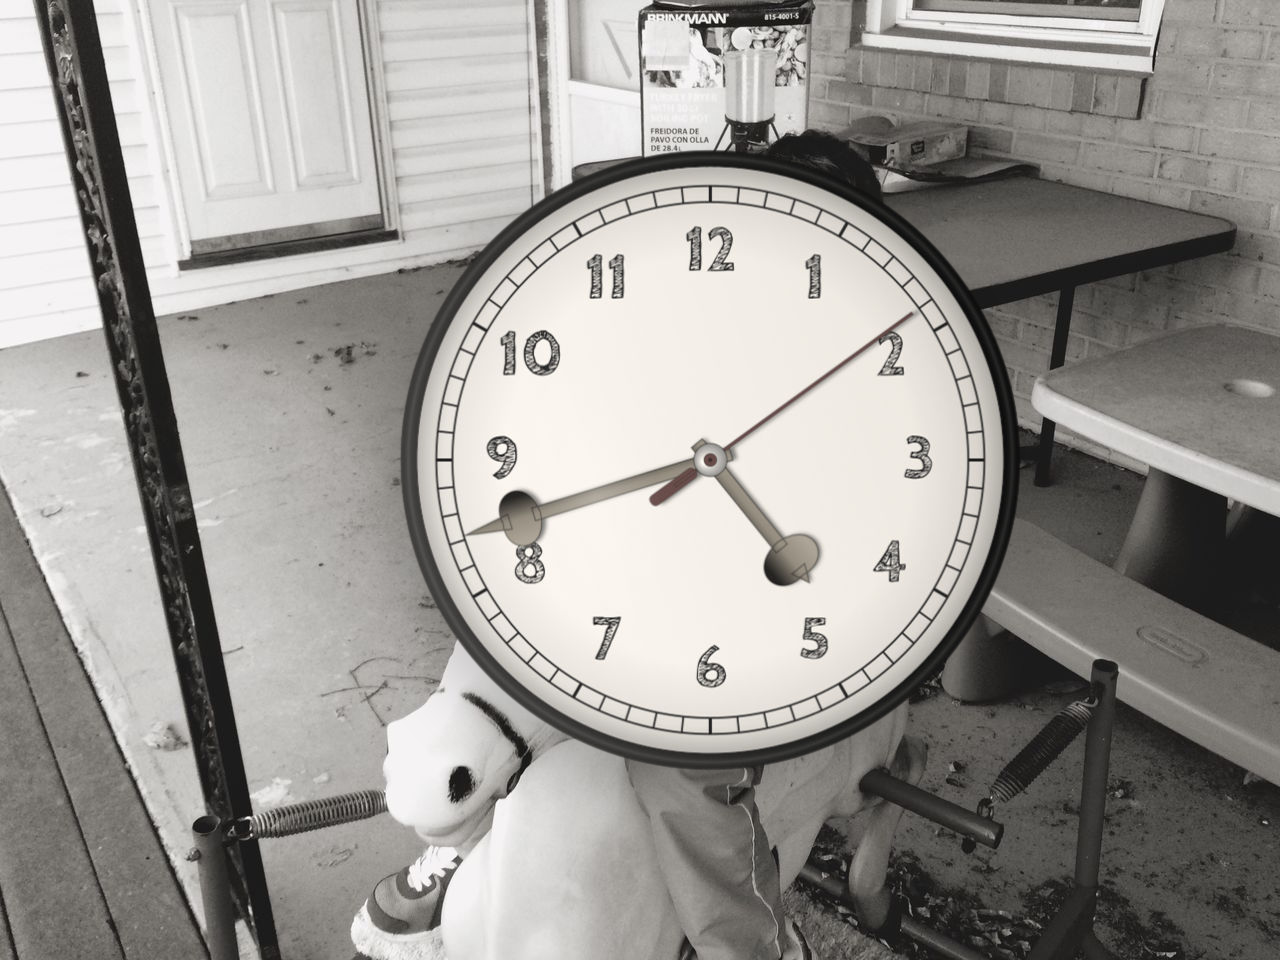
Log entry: 4h42m09s
